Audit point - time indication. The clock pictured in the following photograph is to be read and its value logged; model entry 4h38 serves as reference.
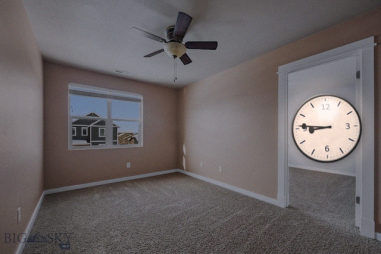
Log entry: 8h46
